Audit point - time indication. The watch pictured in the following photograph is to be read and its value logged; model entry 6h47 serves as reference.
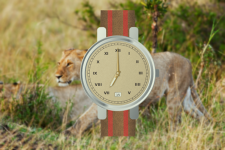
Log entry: 7h00
